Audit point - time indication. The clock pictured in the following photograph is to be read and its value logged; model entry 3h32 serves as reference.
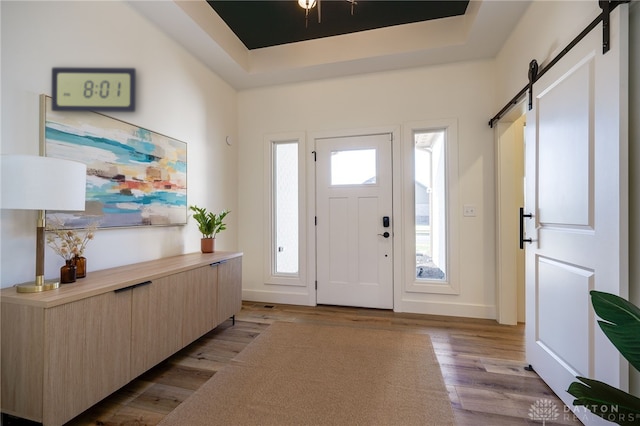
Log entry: 8h01
